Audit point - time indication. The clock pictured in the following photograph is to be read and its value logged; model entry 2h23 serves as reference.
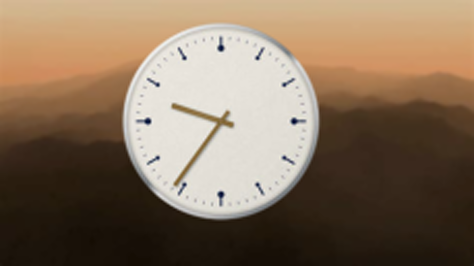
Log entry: 9h36
